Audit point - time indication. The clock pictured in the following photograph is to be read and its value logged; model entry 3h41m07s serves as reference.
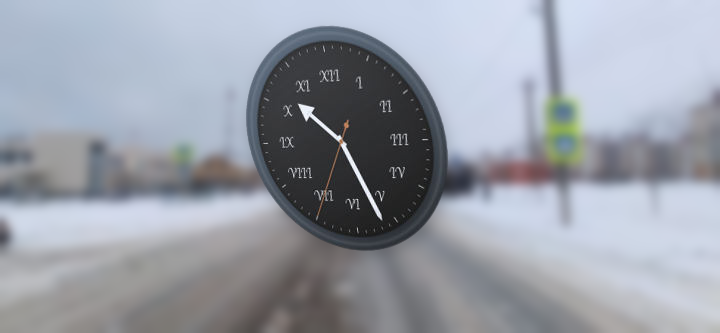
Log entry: 10h26m35s
